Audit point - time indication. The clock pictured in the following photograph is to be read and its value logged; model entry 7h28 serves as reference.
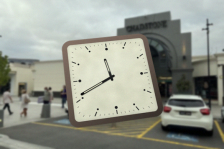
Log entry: 11h41
